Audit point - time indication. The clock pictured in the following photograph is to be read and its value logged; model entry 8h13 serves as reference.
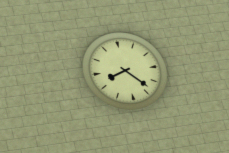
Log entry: 8h23
